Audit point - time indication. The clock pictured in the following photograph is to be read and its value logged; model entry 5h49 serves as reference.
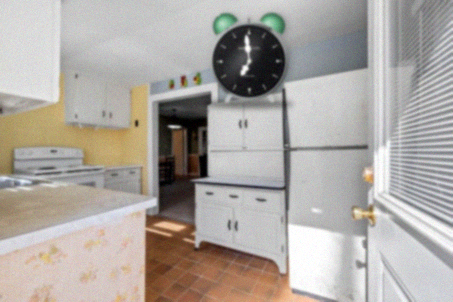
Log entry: 6h59
